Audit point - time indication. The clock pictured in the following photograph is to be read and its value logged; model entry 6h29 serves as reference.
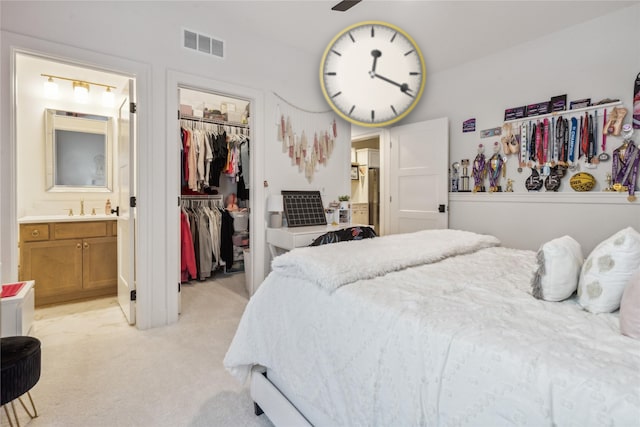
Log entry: 12h19
